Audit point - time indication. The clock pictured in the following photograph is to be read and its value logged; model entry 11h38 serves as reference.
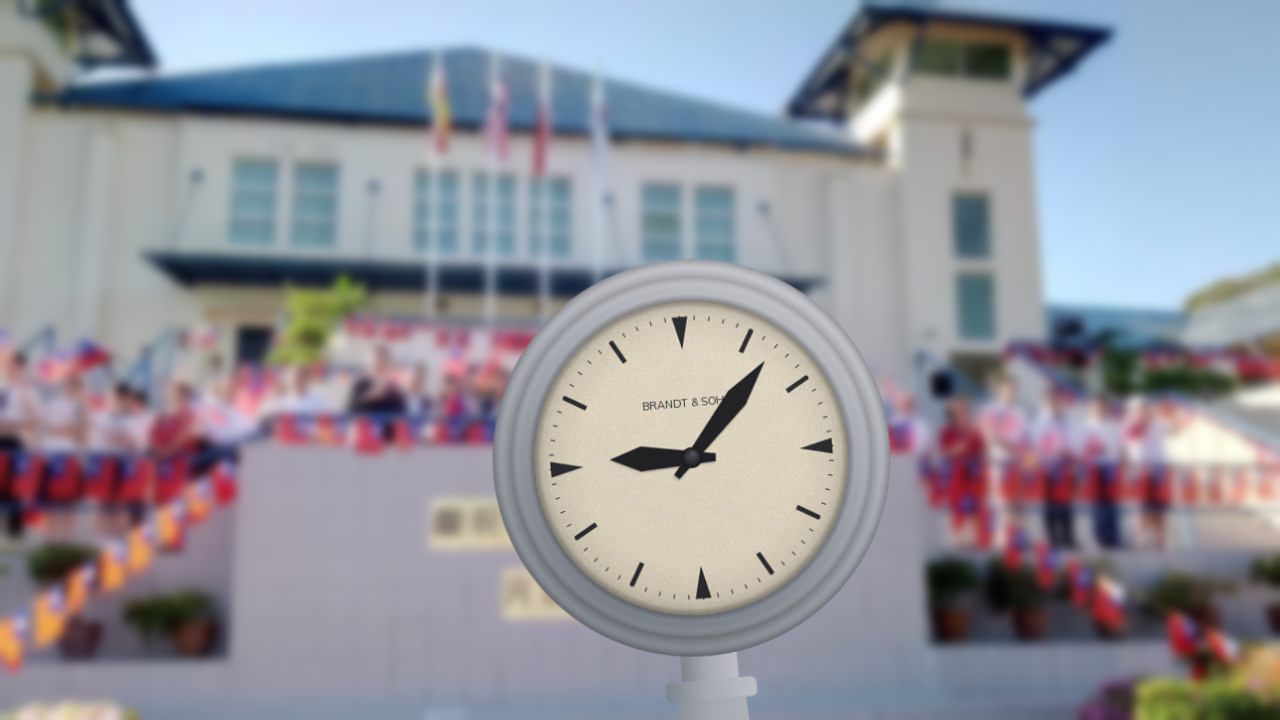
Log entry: 9h07
